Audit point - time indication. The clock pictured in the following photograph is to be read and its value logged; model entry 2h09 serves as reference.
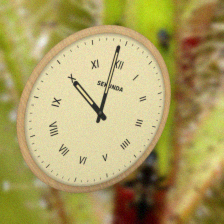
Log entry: 9h59
